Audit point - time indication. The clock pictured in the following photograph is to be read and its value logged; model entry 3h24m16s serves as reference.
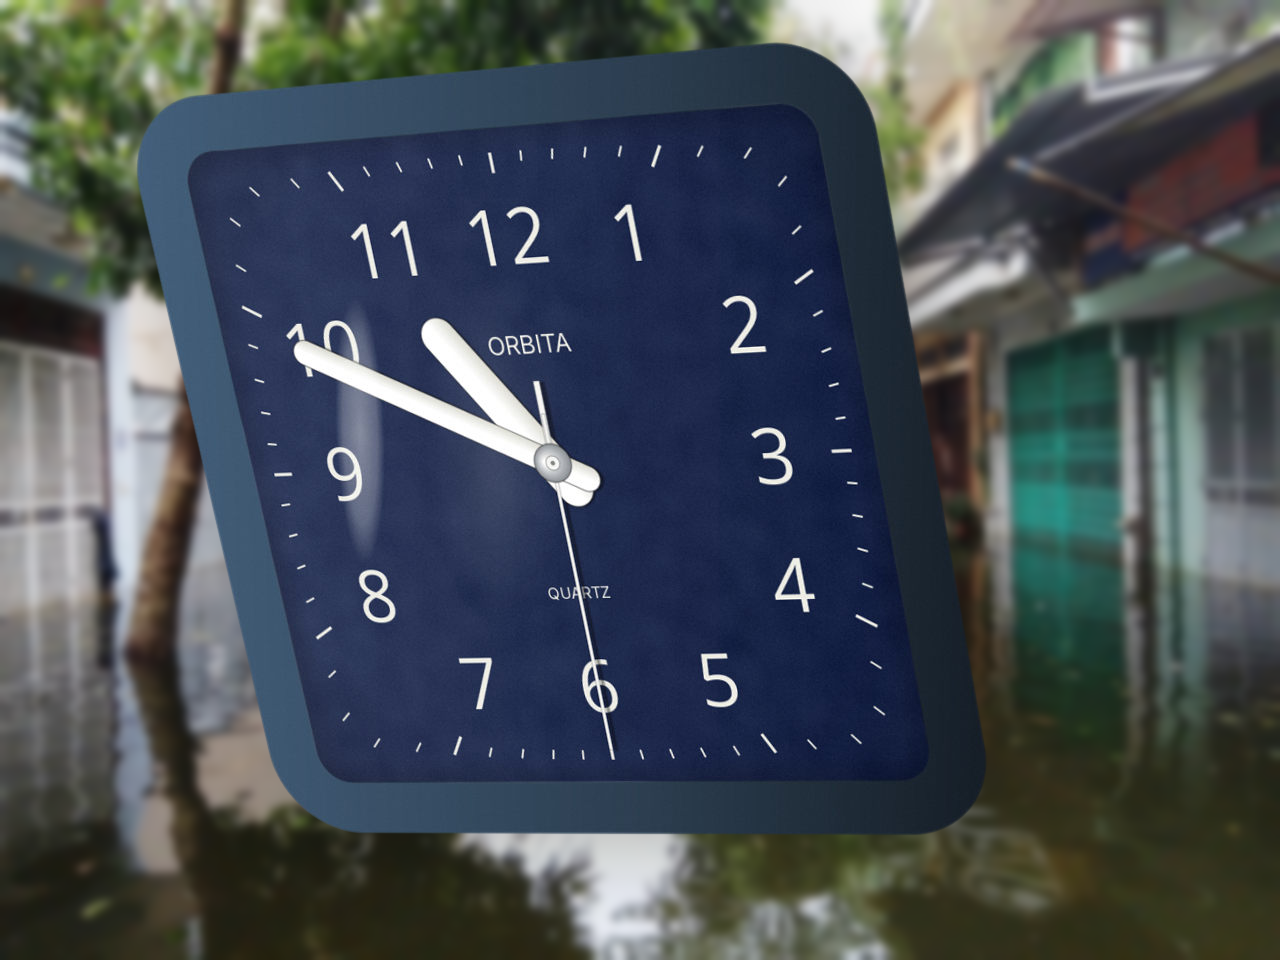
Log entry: 10h49m30s
